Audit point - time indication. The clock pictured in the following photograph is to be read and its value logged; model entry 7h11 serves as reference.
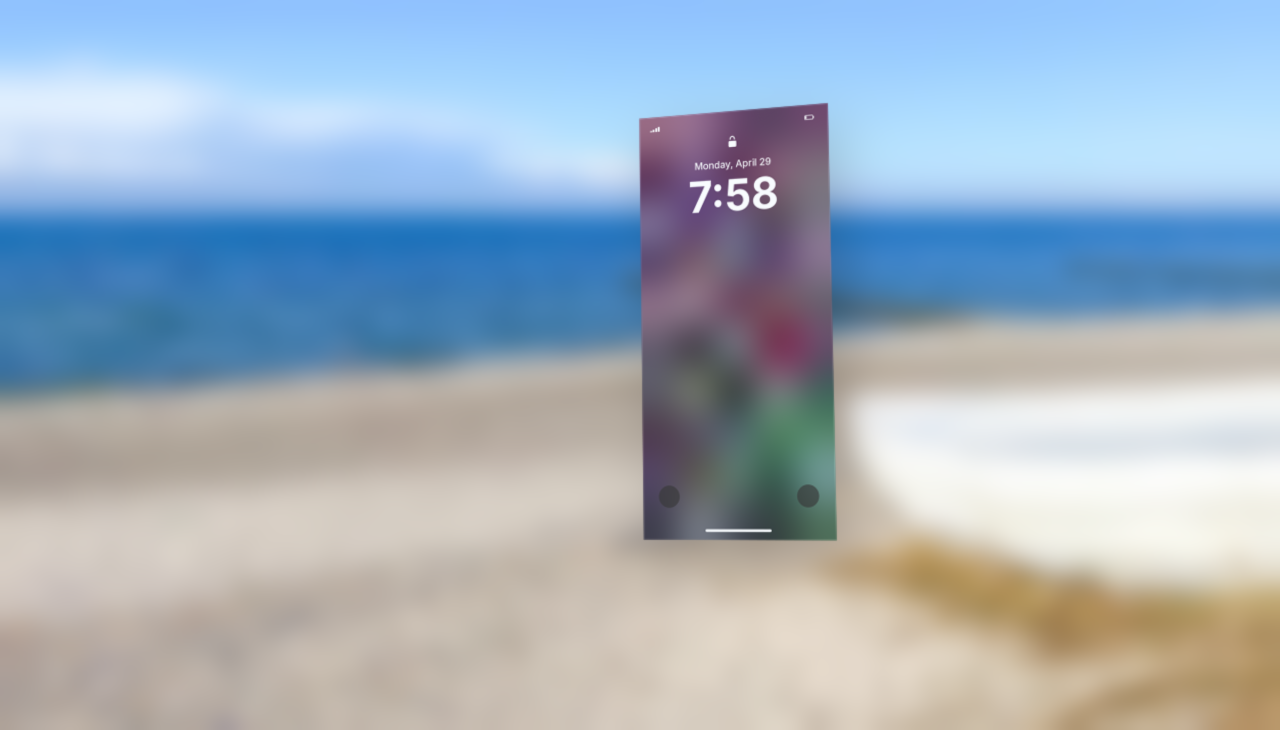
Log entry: 7h58
